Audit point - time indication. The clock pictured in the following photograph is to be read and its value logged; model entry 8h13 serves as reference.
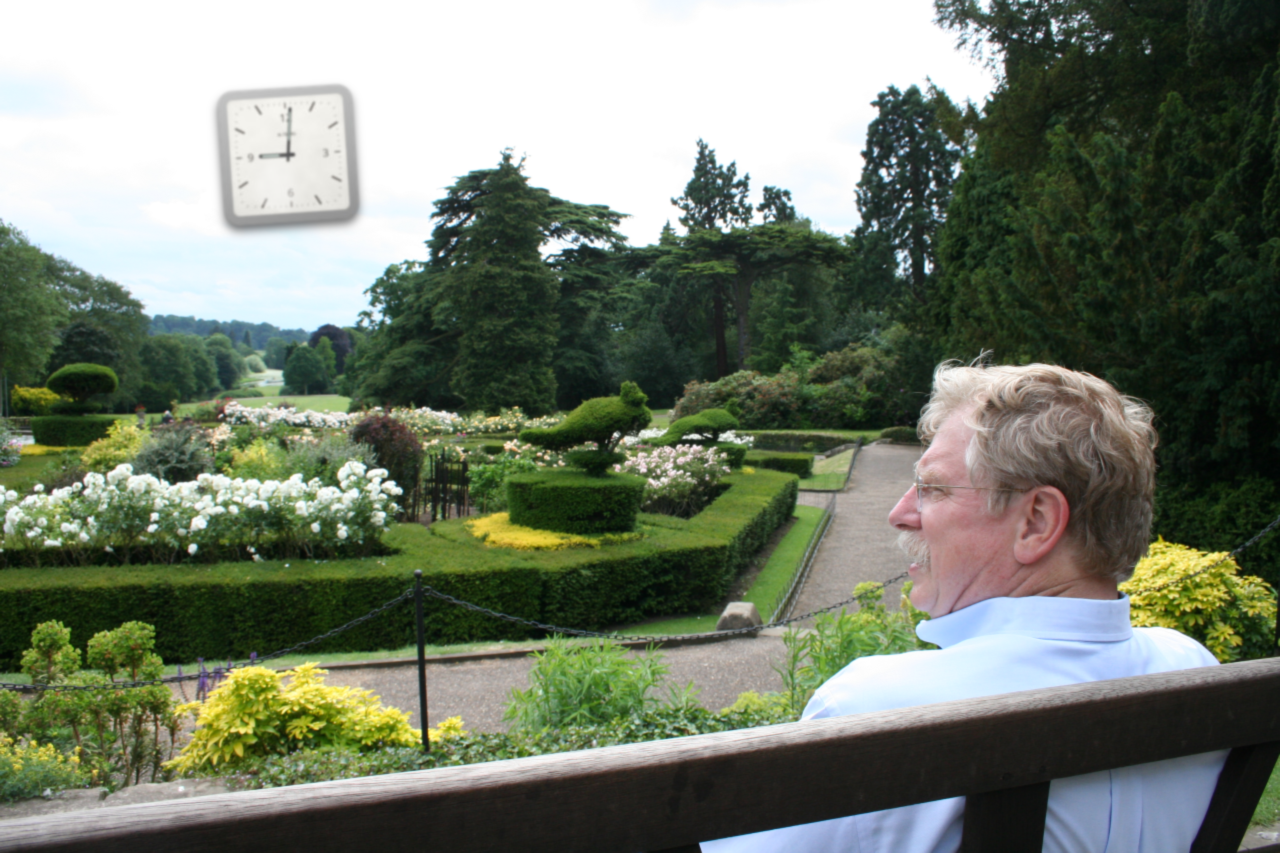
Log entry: 9h01
